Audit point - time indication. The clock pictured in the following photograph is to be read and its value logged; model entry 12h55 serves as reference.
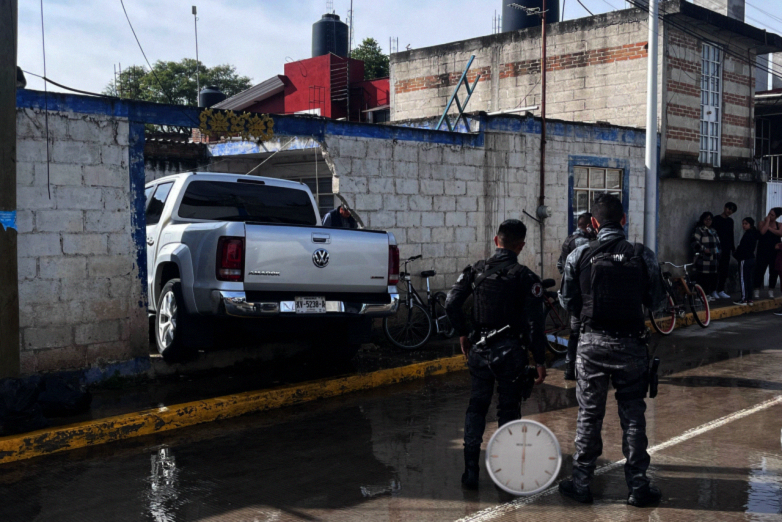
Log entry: 6h00
